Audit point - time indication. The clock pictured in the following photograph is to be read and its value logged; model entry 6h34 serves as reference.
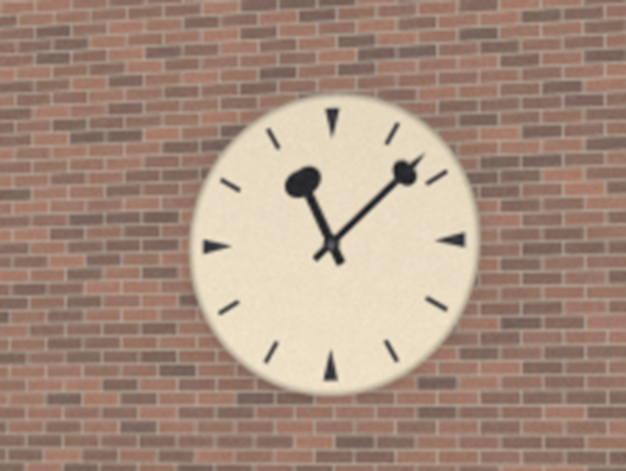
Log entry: 11h08
